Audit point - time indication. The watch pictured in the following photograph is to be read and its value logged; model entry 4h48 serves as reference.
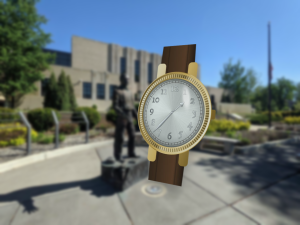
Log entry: 1h37
